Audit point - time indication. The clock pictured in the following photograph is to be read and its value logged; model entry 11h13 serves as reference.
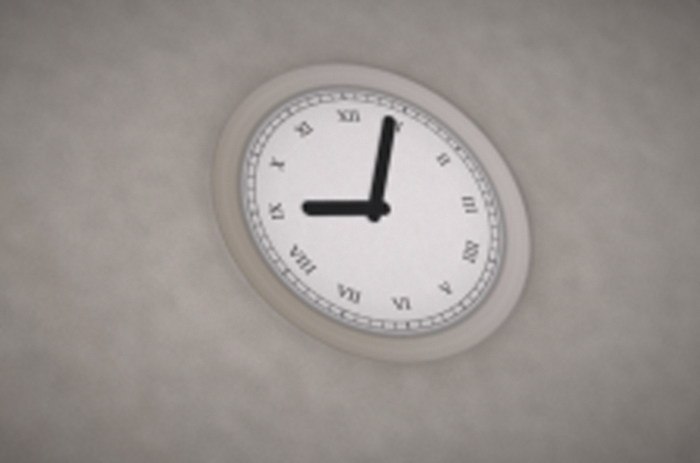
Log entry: 9h04
